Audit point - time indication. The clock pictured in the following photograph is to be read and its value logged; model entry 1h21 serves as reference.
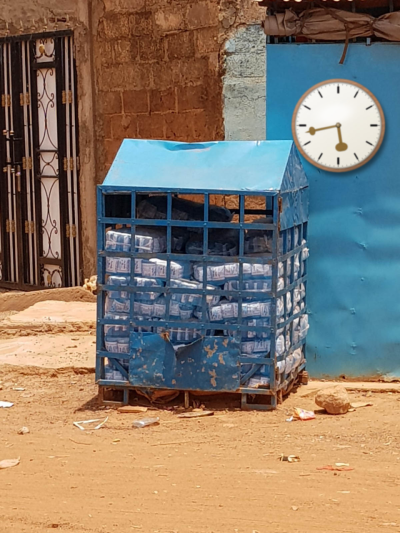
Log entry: 5h43
